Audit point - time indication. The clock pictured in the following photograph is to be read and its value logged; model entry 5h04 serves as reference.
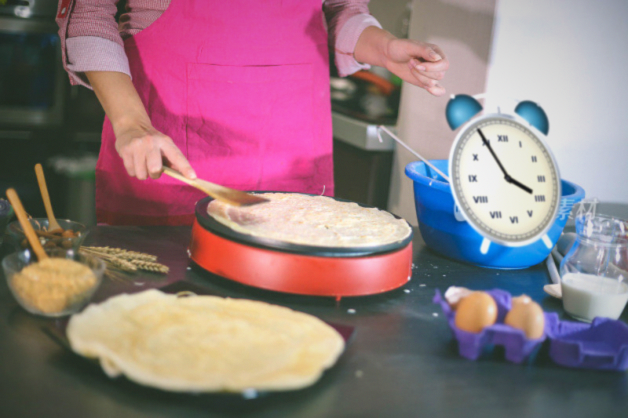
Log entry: 3h55
